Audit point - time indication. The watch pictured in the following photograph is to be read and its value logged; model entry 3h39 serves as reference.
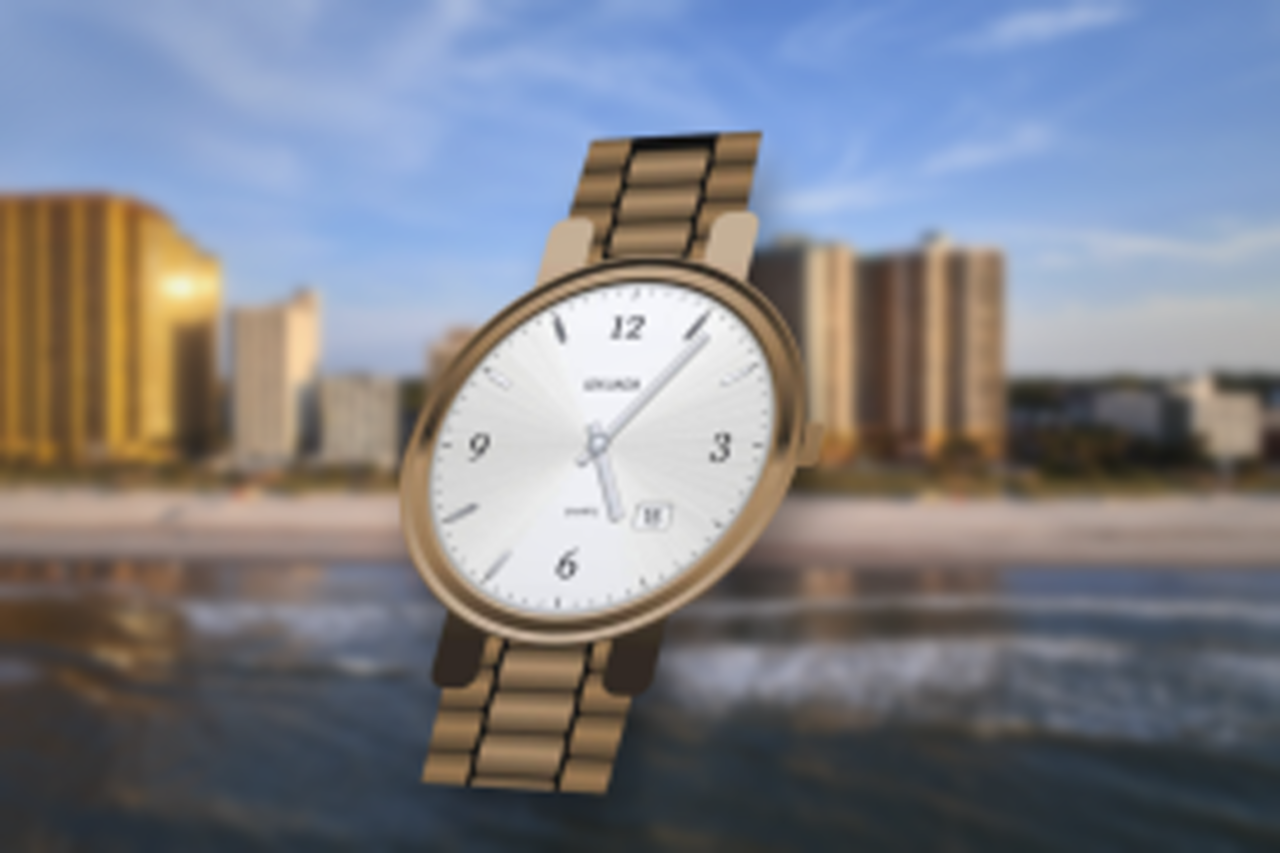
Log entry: 5h06
